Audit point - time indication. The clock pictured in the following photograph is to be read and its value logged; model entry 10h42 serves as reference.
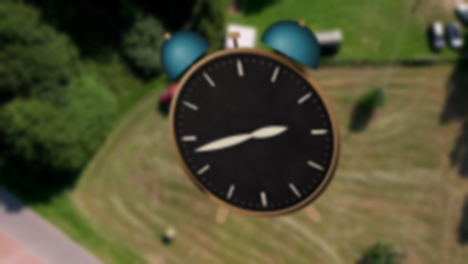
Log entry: 2h43
